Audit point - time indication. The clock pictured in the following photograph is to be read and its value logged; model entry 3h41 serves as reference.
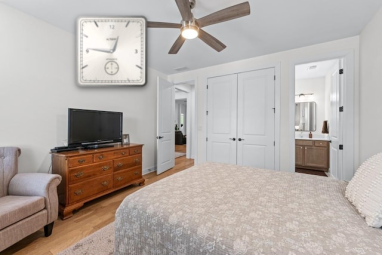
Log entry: 12h46
